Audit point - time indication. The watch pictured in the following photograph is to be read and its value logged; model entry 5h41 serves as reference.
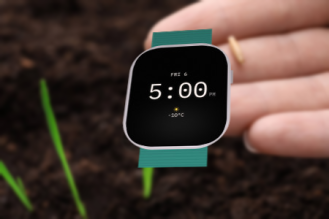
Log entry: 5h00
